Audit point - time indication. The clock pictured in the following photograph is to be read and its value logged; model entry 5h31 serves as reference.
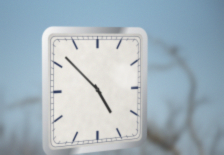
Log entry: 4h52
